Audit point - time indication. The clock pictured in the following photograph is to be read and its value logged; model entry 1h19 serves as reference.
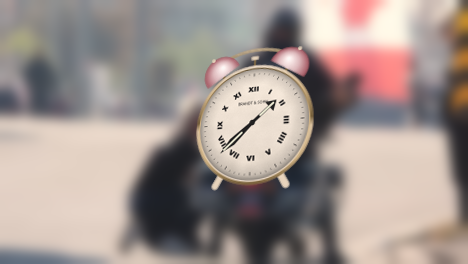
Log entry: 1h38
